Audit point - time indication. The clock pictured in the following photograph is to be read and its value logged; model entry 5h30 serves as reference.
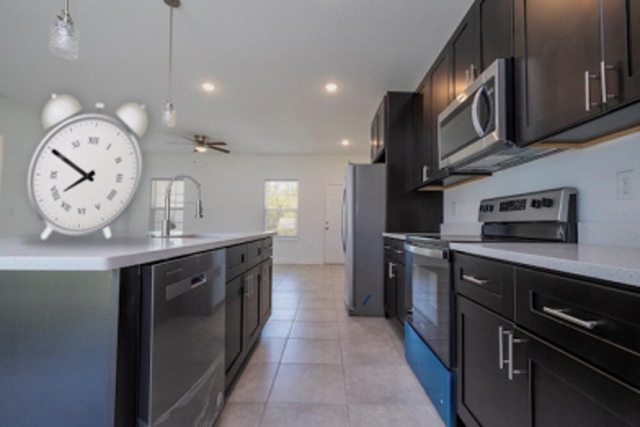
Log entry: 7h50
